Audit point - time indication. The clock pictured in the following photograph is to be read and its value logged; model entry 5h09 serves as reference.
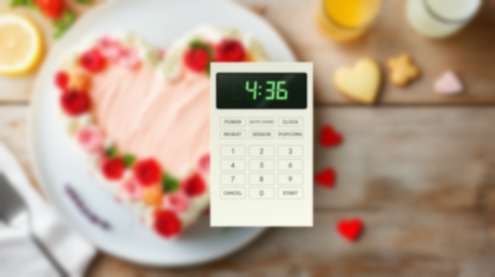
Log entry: 4h36
